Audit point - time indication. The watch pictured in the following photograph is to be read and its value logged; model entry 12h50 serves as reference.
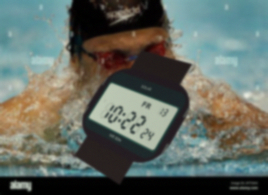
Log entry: 10h22
